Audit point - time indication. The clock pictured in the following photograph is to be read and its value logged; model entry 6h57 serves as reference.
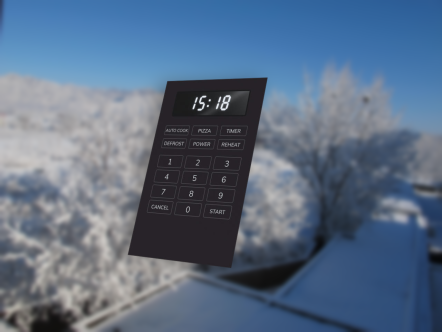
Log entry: 15h18
